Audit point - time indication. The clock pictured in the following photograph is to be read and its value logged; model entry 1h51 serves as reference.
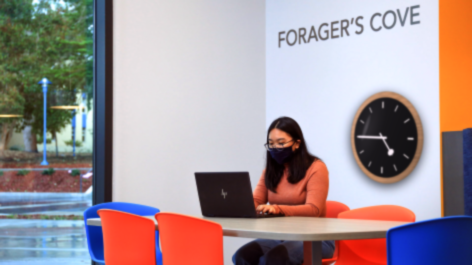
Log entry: 4h45
